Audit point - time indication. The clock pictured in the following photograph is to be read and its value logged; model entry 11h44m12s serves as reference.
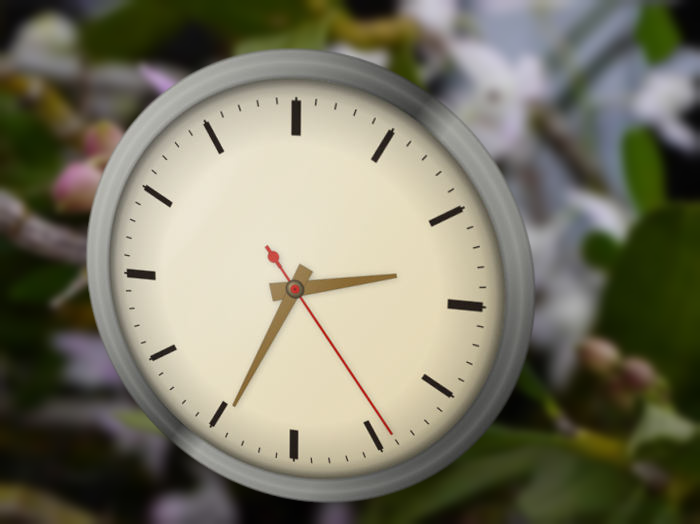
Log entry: 2h34m24s
